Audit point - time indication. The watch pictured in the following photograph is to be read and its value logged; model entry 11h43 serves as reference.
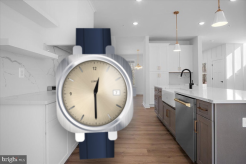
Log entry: 12h30
